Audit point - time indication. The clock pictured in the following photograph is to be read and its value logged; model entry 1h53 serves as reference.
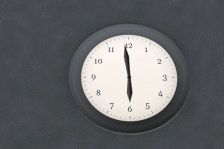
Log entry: 5h59
